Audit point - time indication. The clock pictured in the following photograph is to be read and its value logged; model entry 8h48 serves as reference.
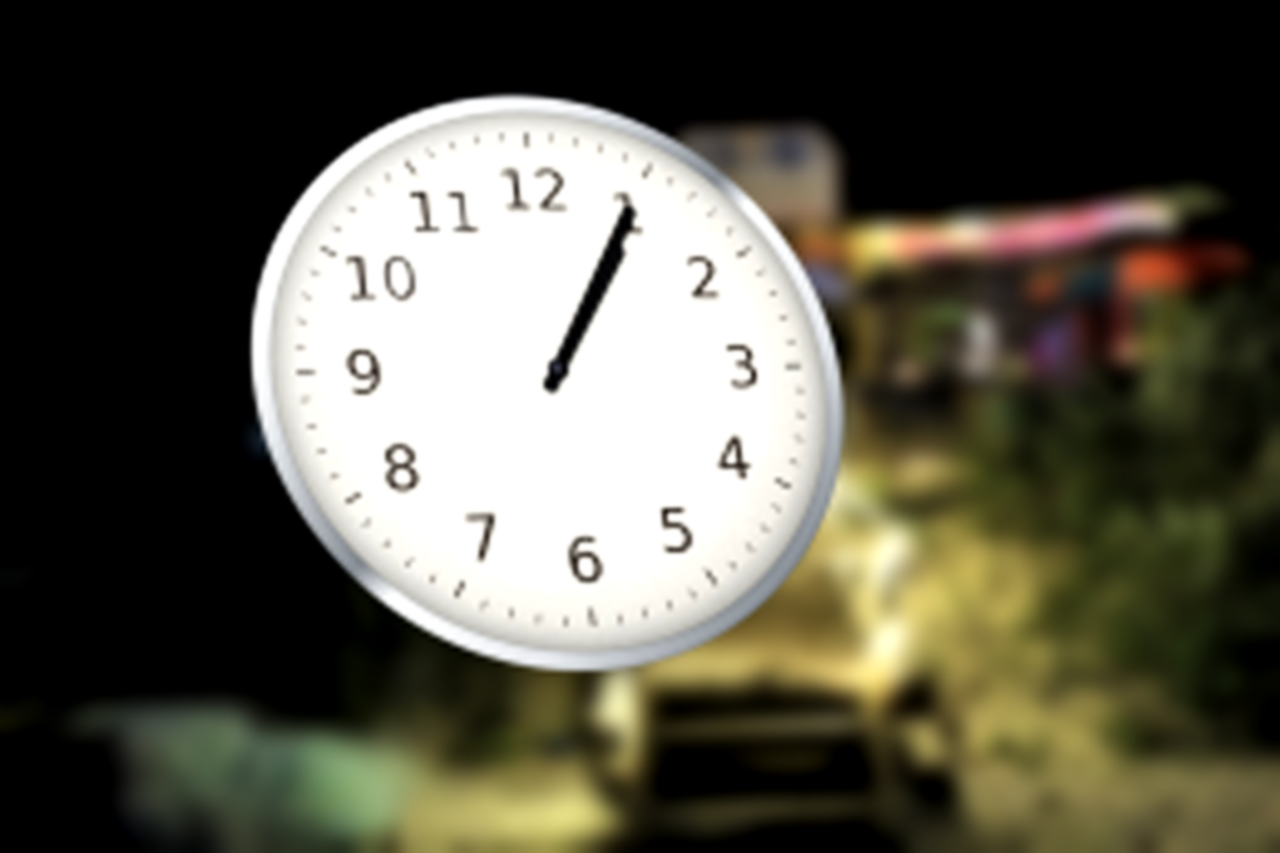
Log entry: 1h05
